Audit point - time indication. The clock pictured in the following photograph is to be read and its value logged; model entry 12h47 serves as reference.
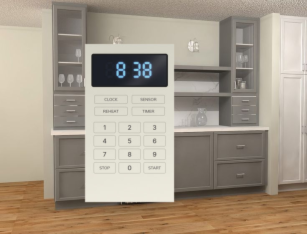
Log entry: 8h38
